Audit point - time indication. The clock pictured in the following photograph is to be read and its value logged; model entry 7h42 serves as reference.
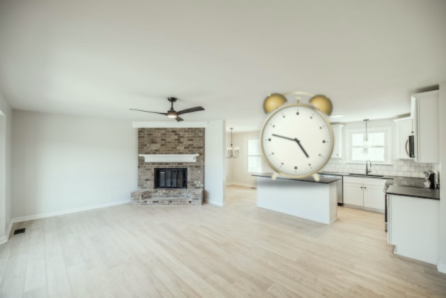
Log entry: 4h47
